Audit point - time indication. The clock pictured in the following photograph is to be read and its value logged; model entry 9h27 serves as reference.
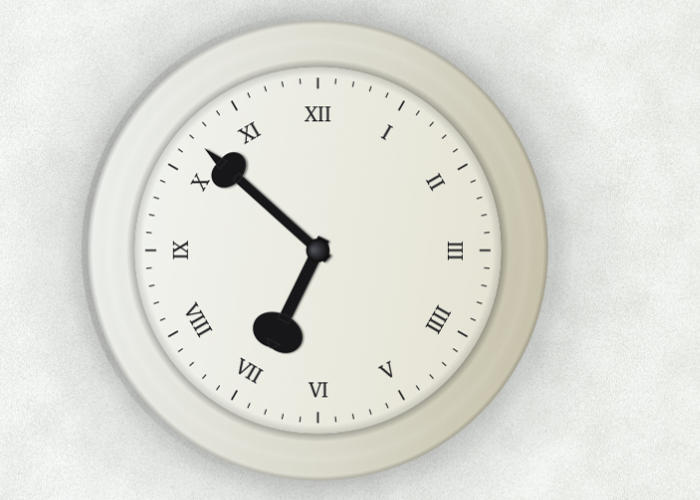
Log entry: 6h52
